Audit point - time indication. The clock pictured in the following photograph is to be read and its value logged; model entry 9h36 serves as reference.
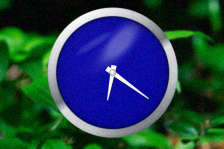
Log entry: 6h21
